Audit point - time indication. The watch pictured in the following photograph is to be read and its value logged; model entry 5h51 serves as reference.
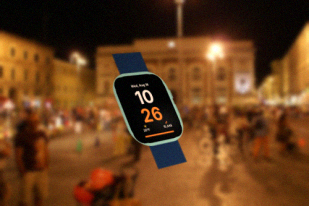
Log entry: 10h26
